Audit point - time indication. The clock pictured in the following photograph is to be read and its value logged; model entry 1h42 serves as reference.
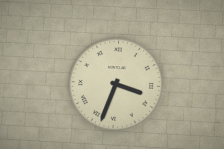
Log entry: 3h33
